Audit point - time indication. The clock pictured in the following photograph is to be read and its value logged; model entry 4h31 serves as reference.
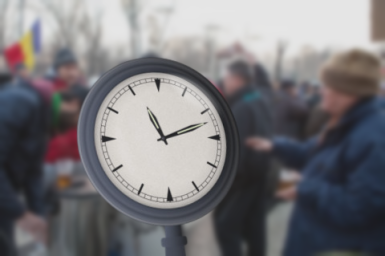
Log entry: 11h12
